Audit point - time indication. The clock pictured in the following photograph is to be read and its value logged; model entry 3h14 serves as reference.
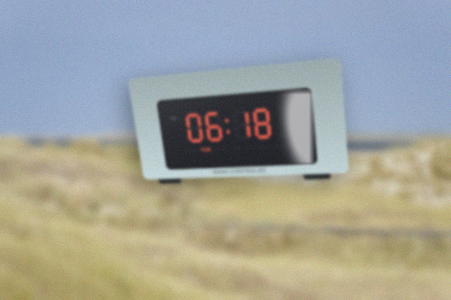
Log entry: 6h18
